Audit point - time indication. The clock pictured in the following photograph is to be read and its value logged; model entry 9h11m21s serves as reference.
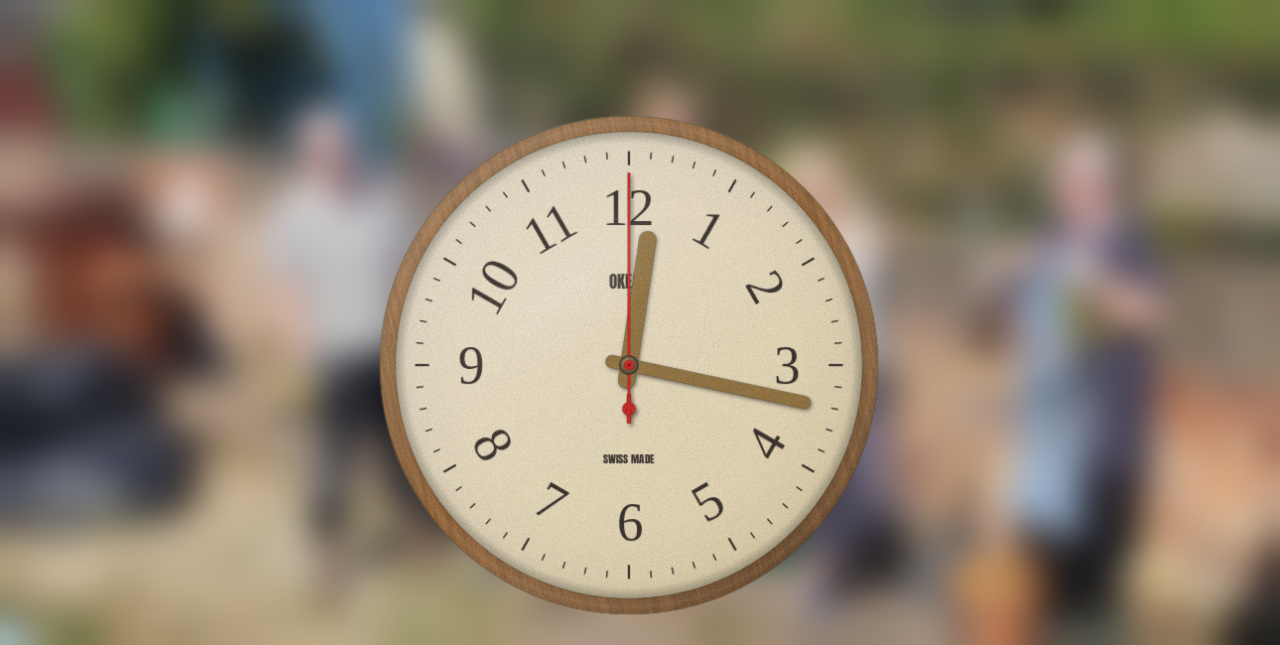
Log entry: 12h17m00s
